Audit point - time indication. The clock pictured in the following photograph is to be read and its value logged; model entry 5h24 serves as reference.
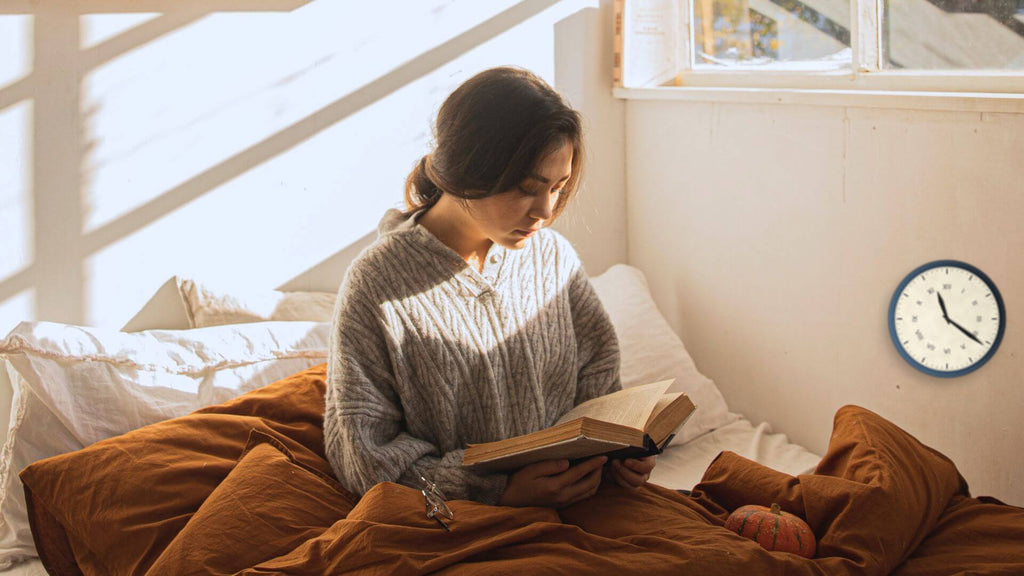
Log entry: 11h21
